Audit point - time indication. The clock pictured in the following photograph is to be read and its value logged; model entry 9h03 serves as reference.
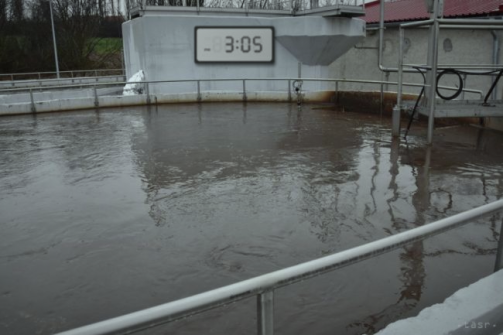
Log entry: 3h05
